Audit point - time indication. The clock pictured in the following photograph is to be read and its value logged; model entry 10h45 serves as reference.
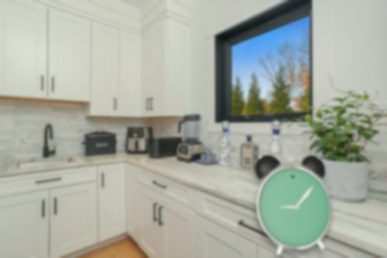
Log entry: 9h08
